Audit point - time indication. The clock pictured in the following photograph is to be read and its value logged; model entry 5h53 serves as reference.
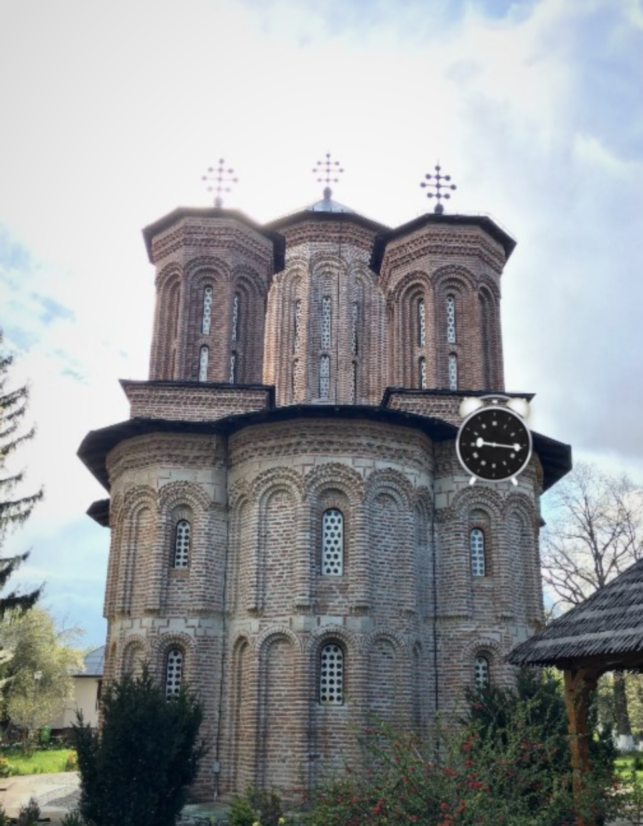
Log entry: 9h16
